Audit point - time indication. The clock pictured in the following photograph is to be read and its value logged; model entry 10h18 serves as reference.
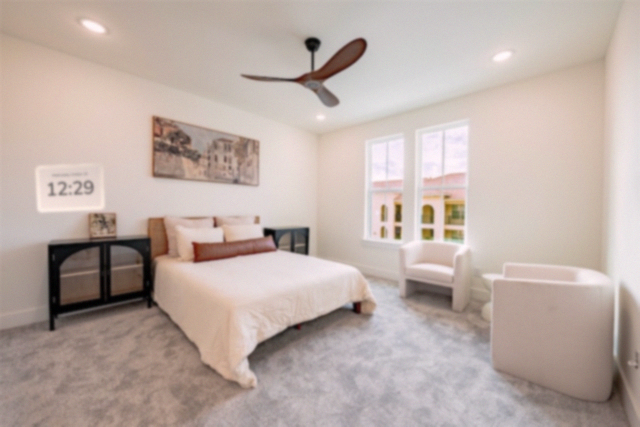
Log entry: 12h29
